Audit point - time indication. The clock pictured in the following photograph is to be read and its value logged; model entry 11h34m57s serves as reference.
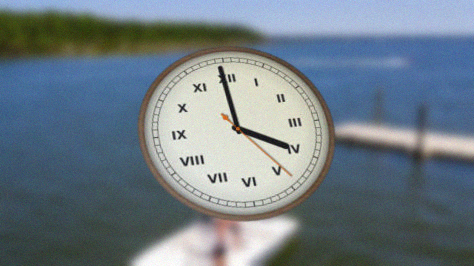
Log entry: 3h59m24s
